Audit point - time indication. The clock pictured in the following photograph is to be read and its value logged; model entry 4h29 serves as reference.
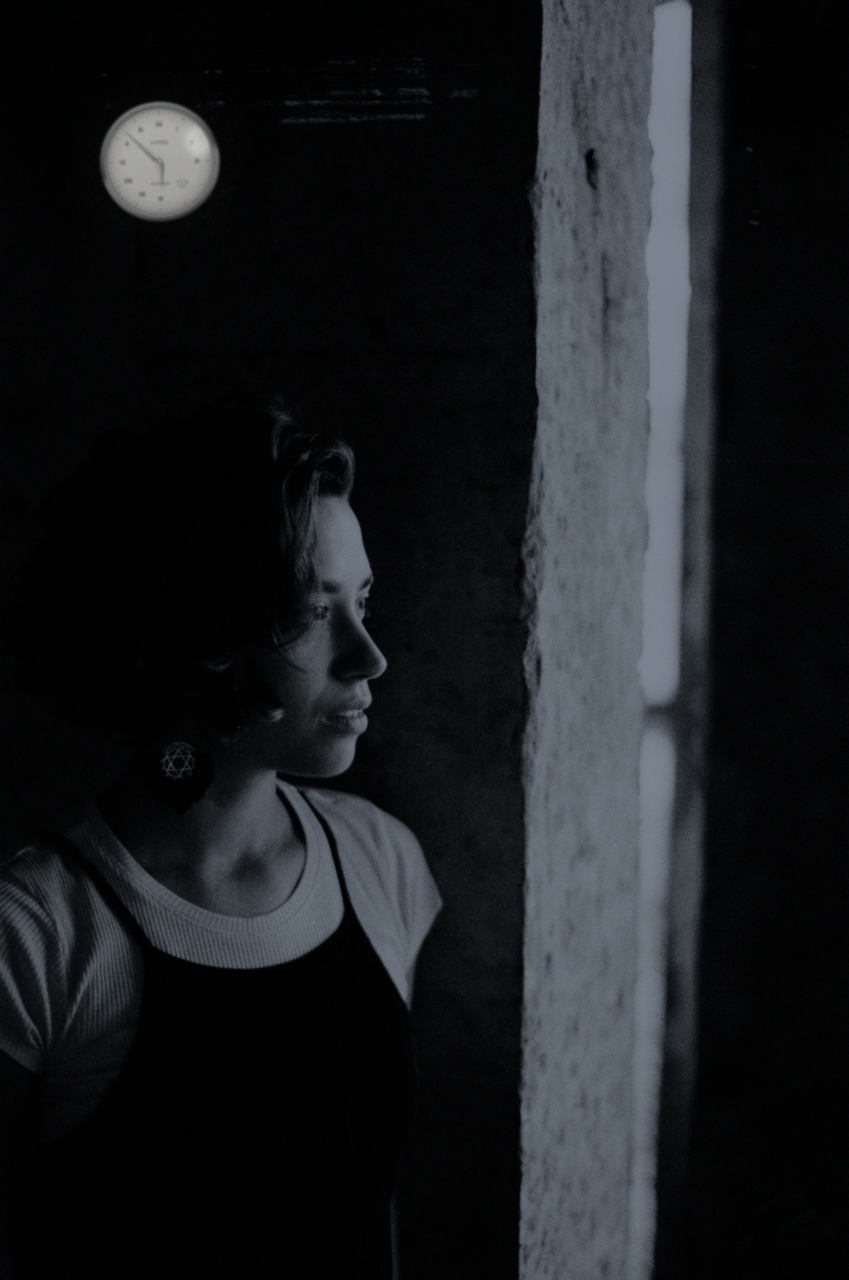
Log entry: 5h52
